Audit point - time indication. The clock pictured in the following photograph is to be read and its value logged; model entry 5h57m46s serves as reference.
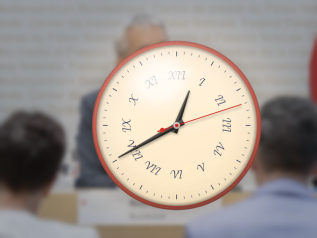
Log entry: 12h40m12s
